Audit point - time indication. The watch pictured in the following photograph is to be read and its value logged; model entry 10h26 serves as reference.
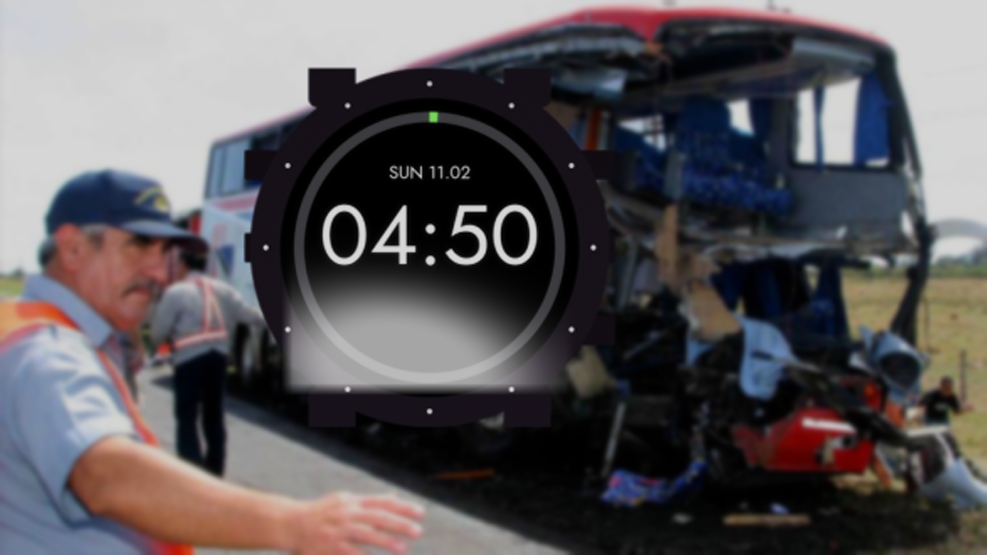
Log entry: 4h50
